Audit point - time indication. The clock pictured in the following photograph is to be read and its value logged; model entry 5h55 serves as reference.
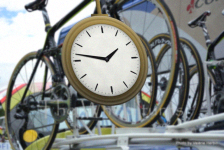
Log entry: 1h47
